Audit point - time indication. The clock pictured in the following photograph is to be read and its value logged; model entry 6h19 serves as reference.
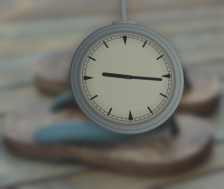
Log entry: 9h16
